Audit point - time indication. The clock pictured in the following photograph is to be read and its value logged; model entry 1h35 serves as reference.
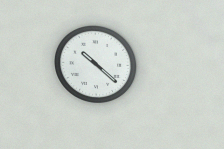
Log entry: 10h22
